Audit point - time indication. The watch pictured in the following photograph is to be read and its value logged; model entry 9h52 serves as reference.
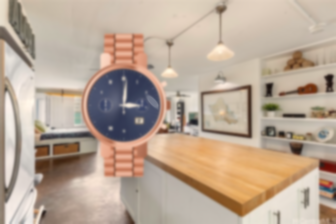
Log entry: 3h01
